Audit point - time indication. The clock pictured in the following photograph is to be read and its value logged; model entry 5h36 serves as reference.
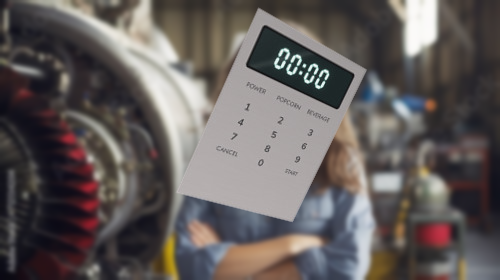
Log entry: 0h00
